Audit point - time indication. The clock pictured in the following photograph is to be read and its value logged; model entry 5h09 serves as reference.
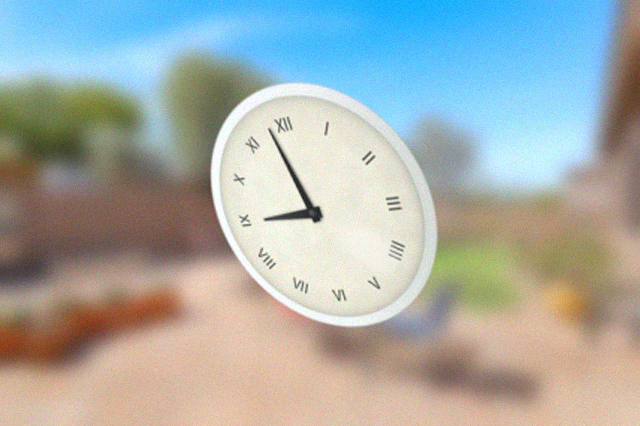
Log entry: 8h58
